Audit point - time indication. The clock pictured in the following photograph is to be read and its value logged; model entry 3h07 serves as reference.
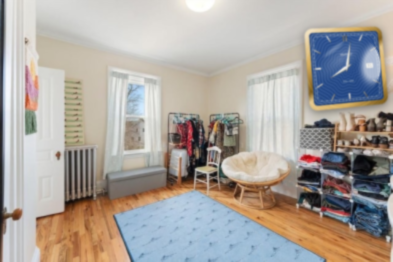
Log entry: 8h02
